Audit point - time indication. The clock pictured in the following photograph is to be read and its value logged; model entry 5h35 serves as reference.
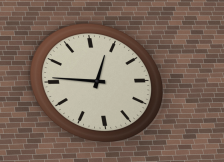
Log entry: 12h46
